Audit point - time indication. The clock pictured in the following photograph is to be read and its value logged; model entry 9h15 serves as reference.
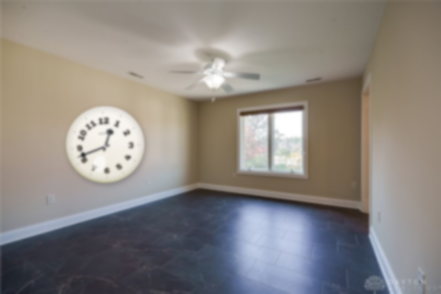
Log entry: 12h42
